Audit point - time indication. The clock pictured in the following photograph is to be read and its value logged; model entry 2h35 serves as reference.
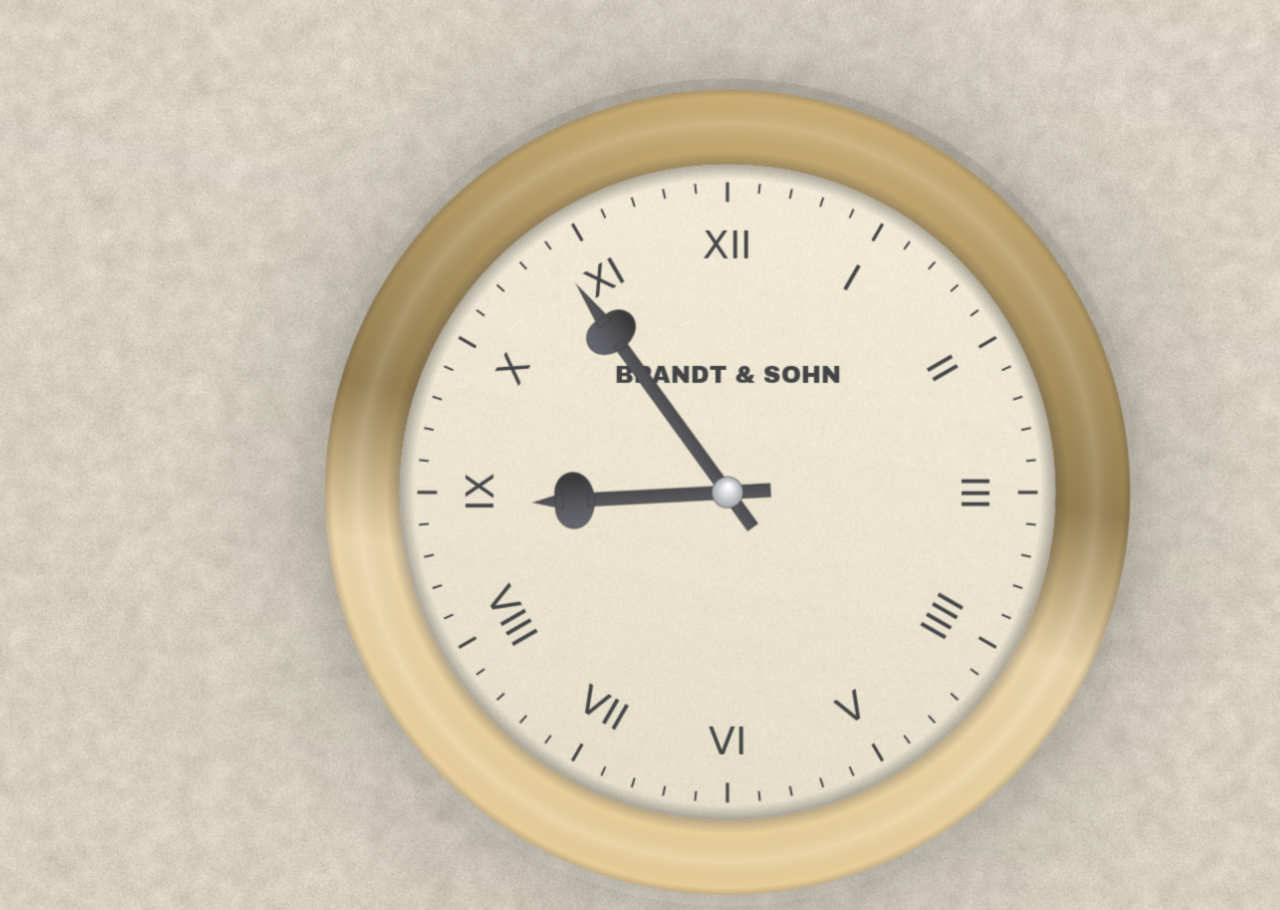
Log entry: 8h54
